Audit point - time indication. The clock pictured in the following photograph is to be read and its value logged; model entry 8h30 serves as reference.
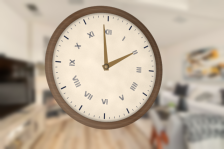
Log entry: 1h59
